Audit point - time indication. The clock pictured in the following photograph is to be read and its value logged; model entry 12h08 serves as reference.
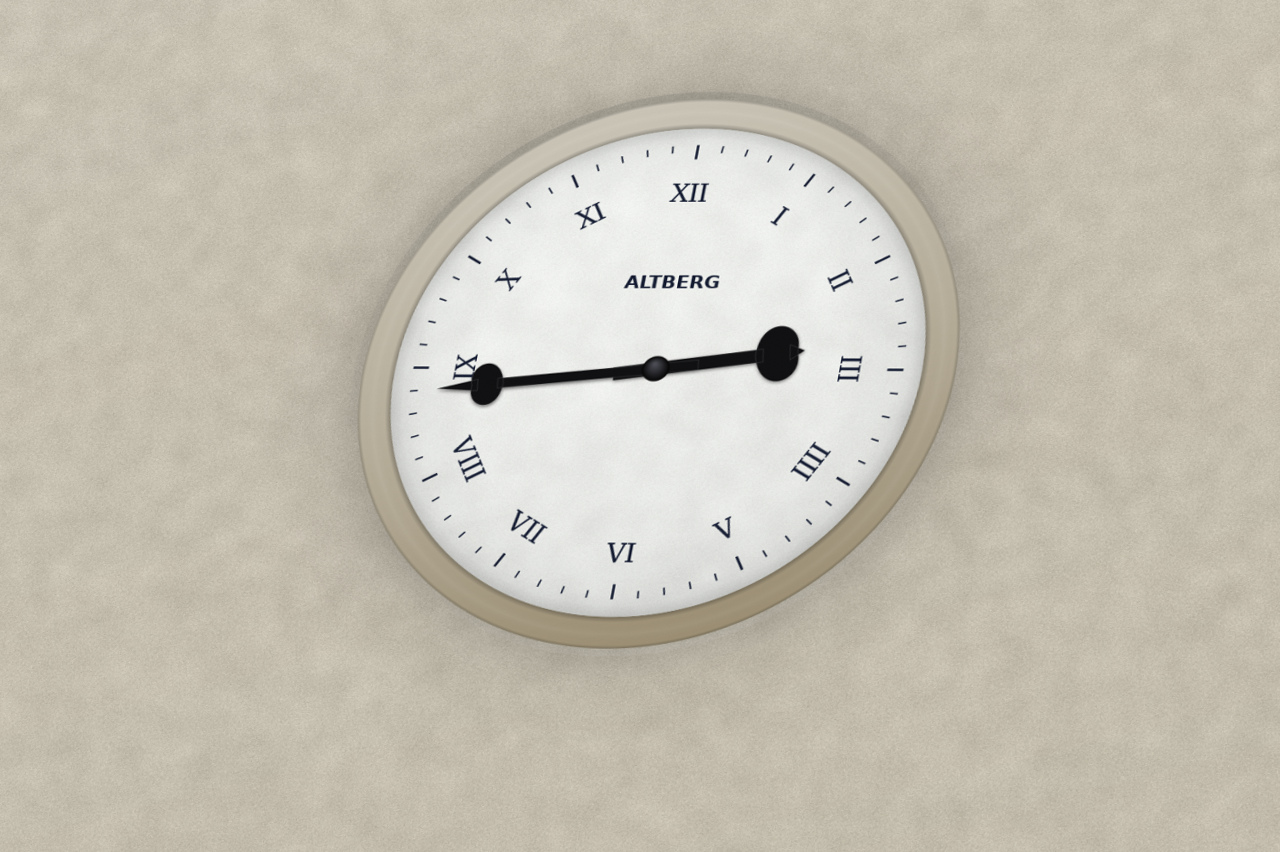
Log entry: 2h44
